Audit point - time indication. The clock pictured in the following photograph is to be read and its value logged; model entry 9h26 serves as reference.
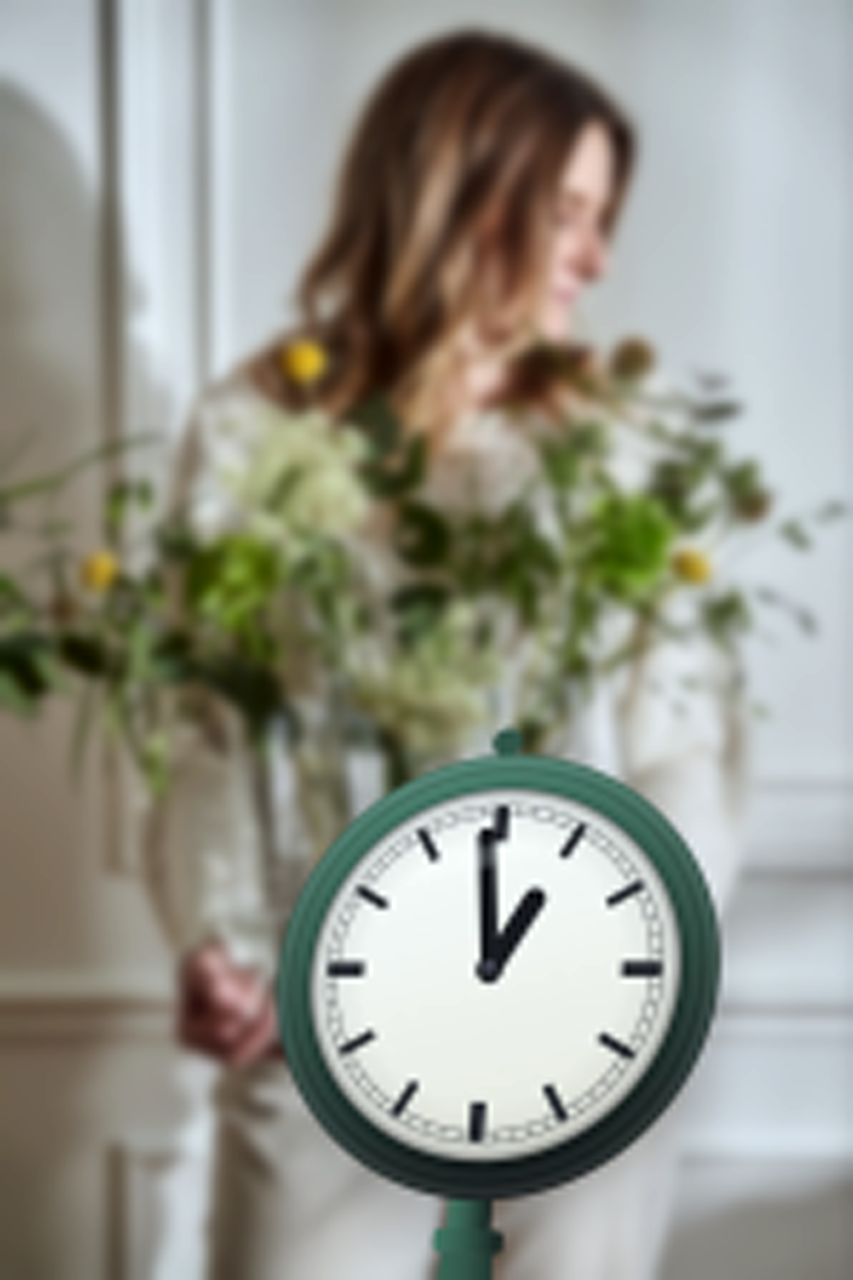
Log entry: 12h59
